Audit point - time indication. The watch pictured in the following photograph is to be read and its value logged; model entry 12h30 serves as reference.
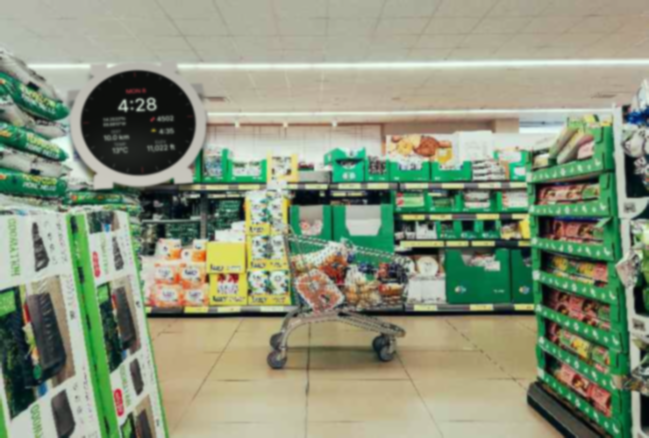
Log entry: 4h28
